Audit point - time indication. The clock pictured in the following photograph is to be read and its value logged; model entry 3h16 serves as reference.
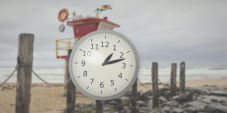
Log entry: 1h12
